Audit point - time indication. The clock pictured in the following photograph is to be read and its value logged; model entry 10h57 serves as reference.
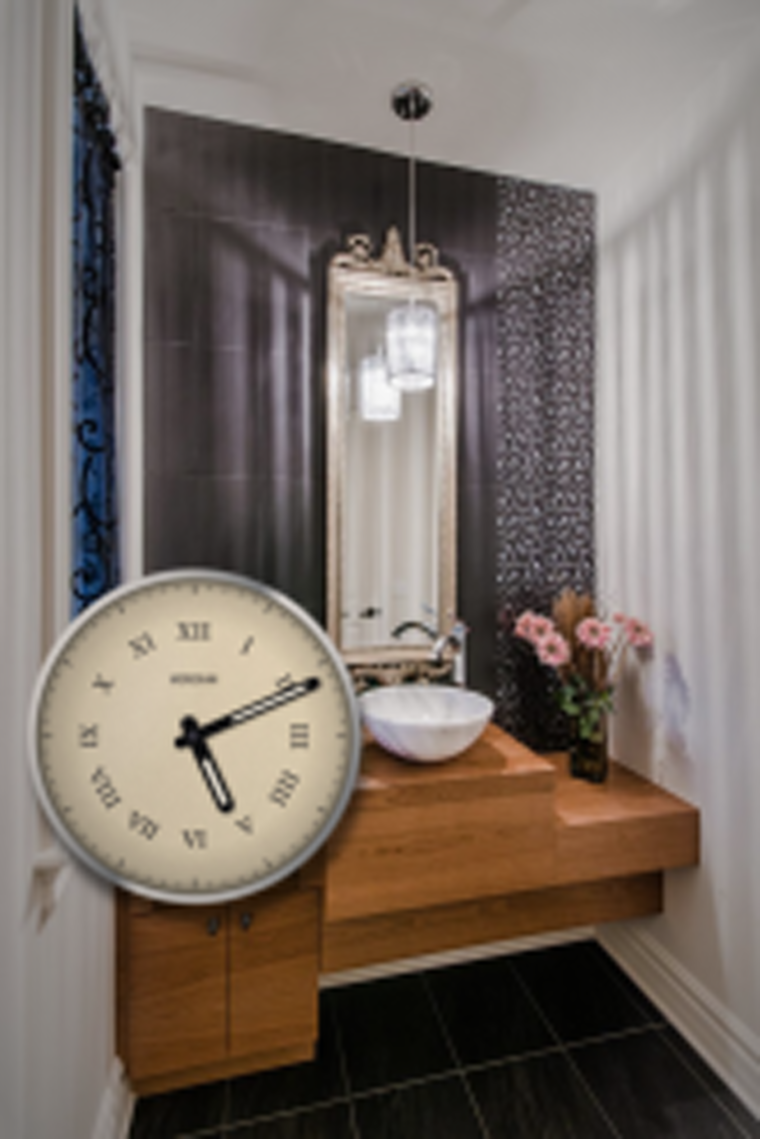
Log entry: 5h11
